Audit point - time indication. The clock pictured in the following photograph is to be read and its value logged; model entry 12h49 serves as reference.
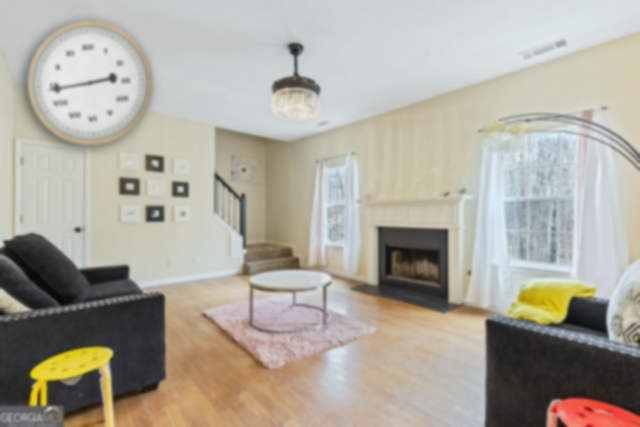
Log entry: 2h44
